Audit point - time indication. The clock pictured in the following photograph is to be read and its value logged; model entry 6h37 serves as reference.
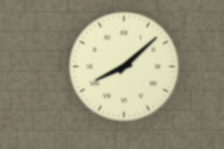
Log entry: 8h08
